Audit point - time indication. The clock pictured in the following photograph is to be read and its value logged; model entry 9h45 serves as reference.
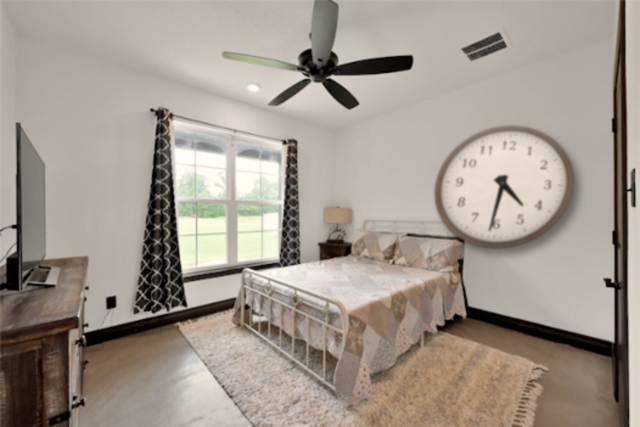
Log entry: 4h31
